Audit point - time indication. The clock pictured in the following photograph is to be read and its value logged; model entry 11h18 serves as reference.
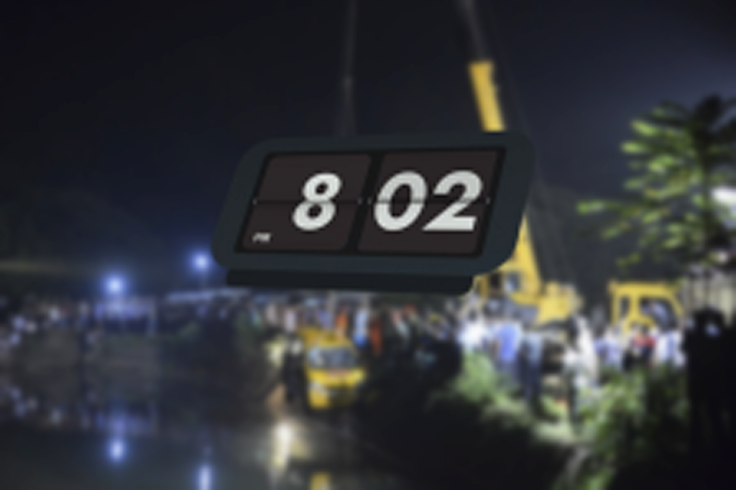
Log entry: 8h02
